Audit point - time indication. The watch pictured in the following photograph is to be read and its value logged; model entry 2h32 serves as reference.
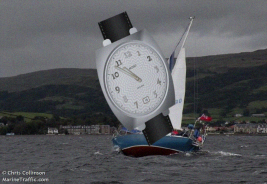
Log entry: 10h53
